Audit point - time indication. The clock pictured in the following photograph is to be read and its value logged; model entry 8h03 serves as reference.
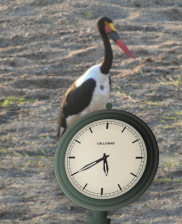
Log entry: 5h40
